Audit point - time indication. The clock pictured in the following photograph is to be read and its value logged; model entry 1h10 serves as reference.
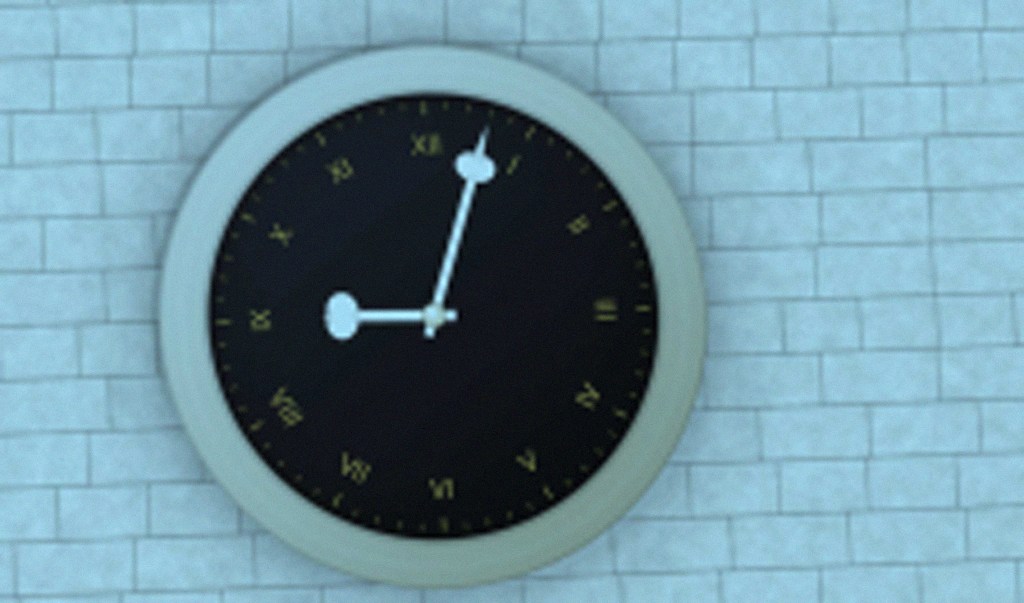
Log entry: 9h03
